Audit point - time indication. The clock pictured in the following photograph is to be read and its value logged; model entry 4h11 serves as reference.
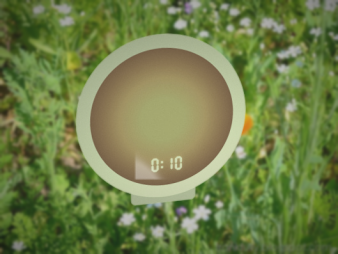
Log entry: 0h10
